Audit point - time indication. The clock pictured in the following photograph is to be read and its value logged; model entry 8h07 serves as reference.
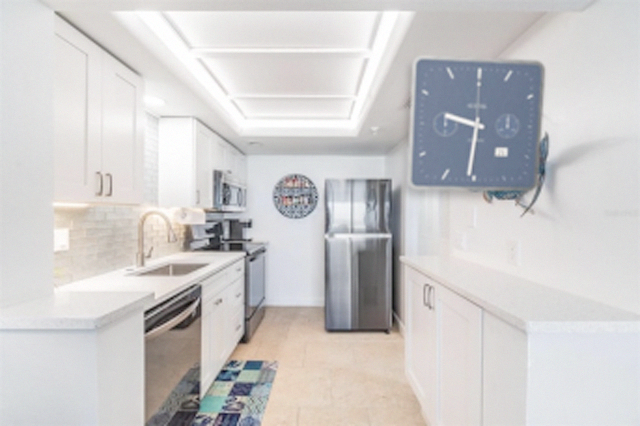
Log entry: 9h31
